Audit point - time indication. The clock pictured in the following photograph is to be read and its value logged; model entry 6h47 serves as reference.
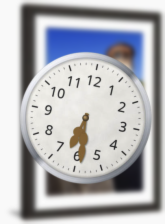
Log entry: 6h29
